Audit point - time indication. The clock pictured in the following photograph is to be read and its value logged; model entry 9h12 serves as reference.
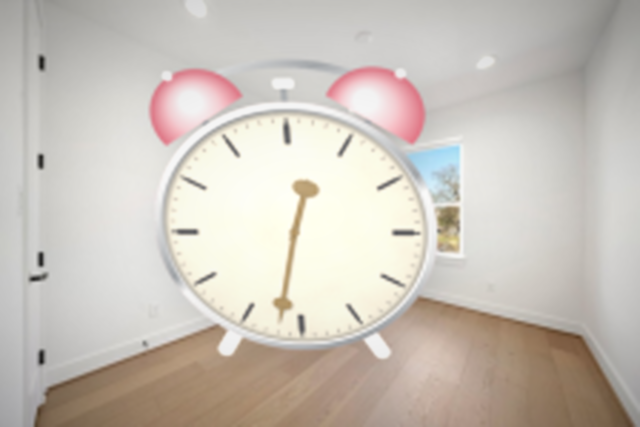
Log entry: 12h32
